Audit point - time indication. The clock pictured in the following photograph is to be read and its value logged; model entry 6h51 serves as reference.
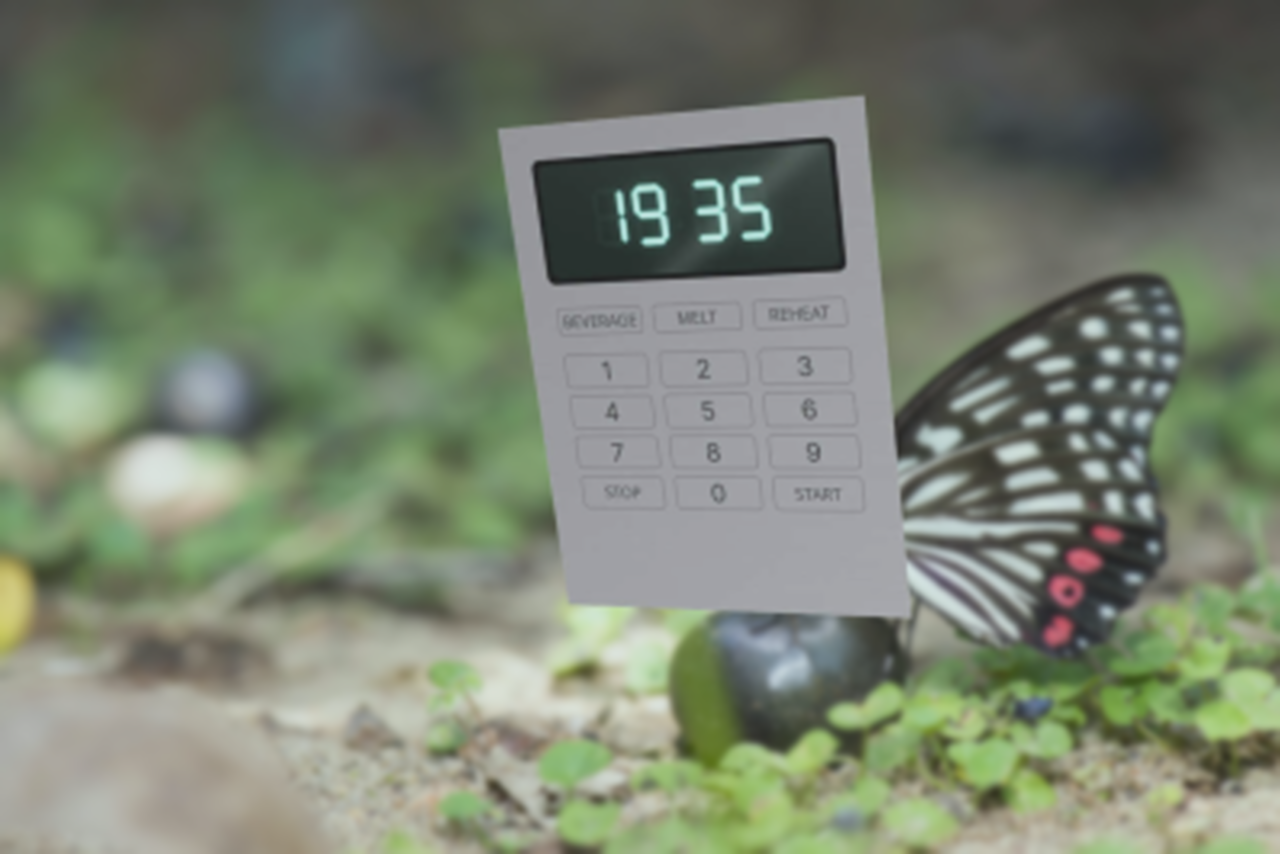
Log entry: 19h35
